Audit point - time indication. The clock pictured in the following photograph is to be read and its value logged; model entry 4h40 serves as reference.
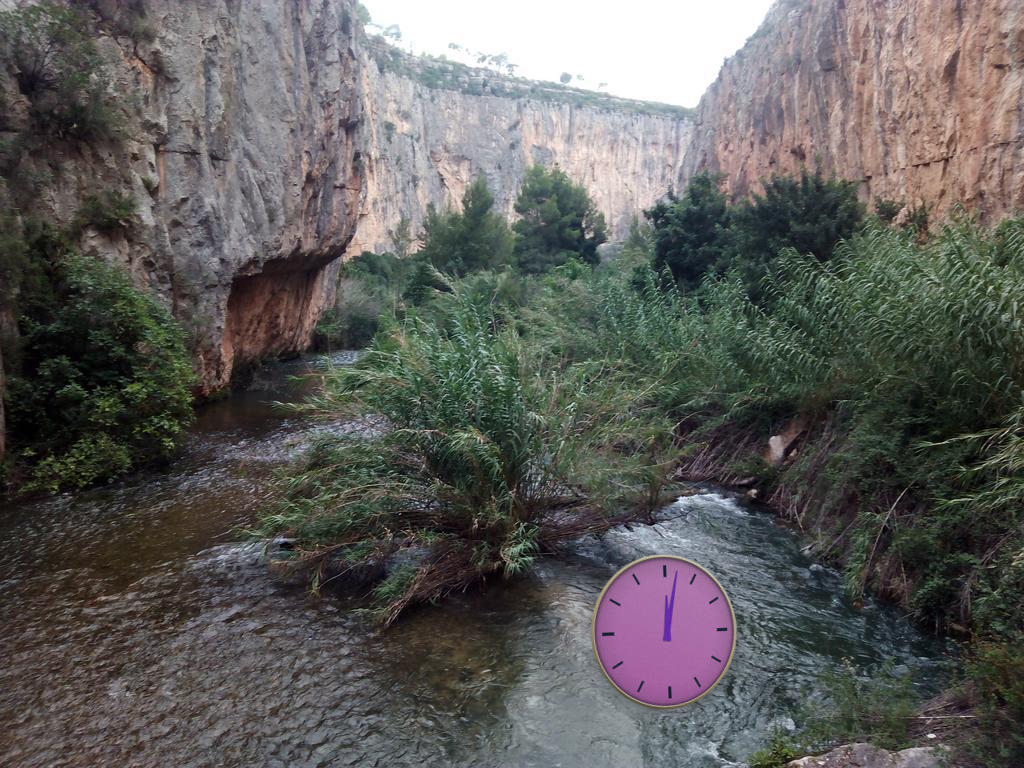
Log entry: 12h02
